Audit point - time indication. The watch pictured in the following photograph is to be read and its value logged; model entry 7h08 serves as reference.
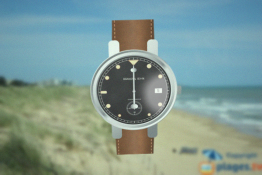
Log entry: 6h00
